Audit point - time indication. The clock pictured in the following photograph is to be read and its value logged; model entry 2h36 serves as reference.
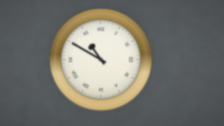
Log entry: 10h50
